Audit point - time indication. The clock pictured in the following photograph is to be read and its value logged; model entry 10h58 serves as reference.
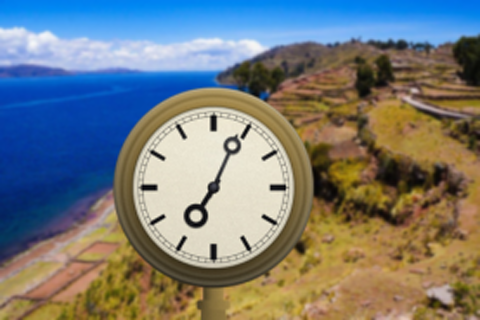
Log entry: 7h04
